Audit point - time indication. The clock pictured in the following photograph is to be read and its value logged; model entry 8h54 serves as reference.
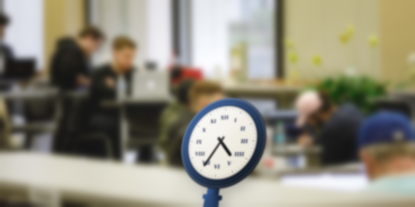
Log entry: 4h35
